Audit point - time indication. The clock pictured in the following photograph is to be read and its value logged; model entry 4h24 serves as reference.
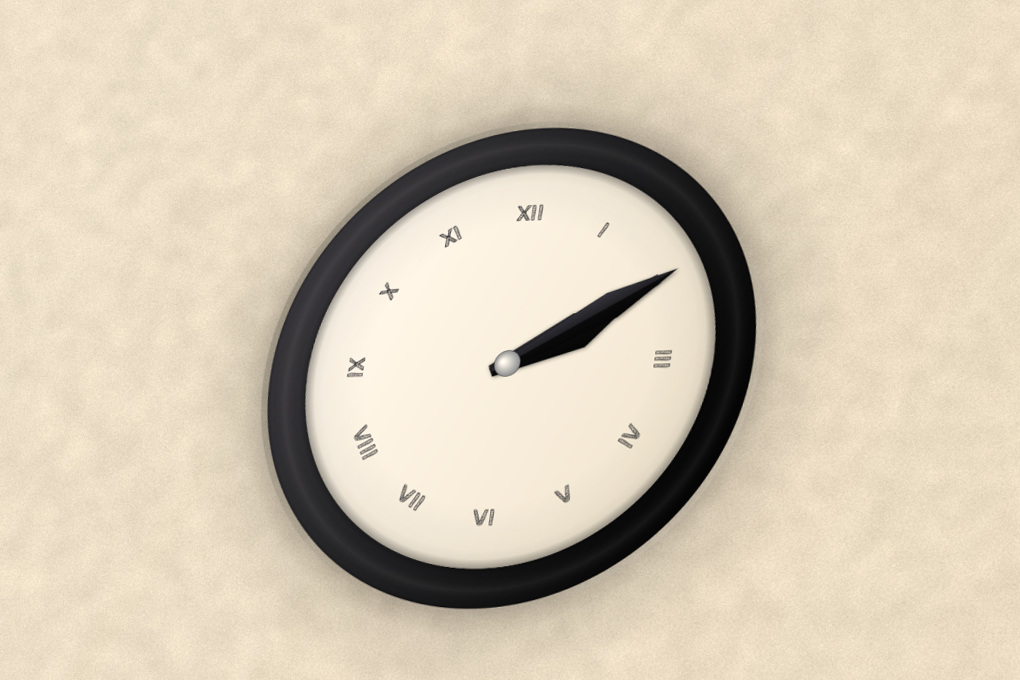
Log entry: 2h10
